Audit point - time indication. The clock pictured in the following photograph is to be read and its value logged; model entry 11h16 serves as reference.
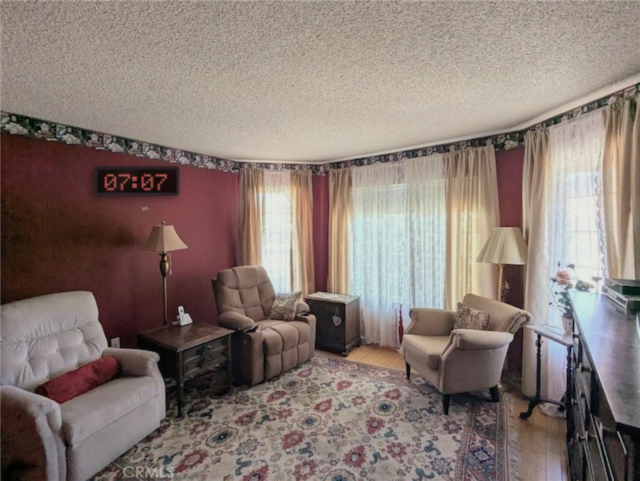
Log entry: 7h07
